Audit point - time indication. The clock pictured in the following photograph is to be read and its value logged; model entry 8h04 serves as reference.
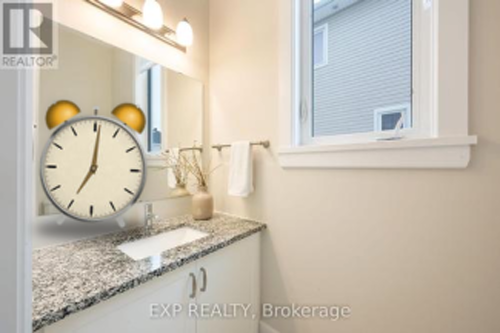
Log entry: 7h01
